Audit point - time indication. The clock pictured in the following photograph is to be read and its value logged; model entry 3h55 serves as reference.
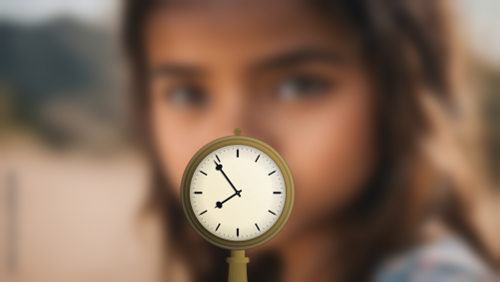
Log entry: 7h54
